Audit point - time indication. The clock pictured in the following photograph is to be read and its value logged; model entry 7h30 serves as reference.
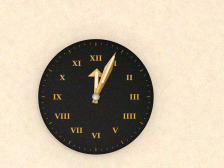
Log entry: 12h04
